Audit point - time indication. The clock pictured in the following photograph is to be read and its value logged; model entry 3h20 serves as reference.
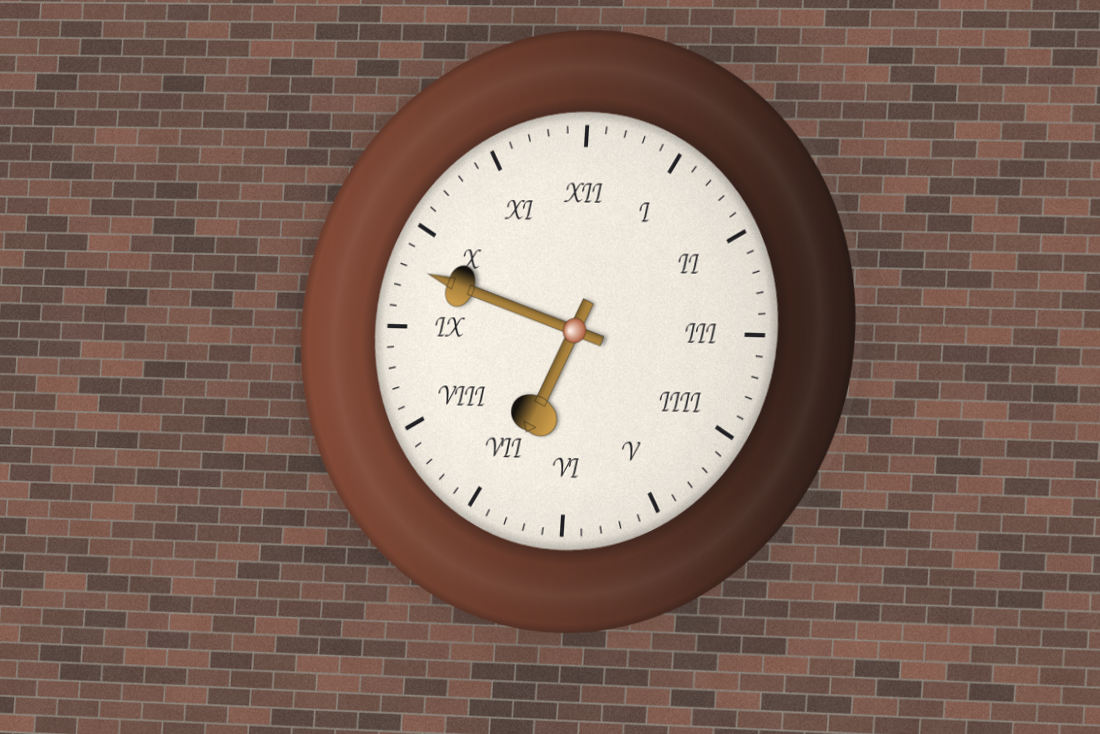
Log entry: 6h48
